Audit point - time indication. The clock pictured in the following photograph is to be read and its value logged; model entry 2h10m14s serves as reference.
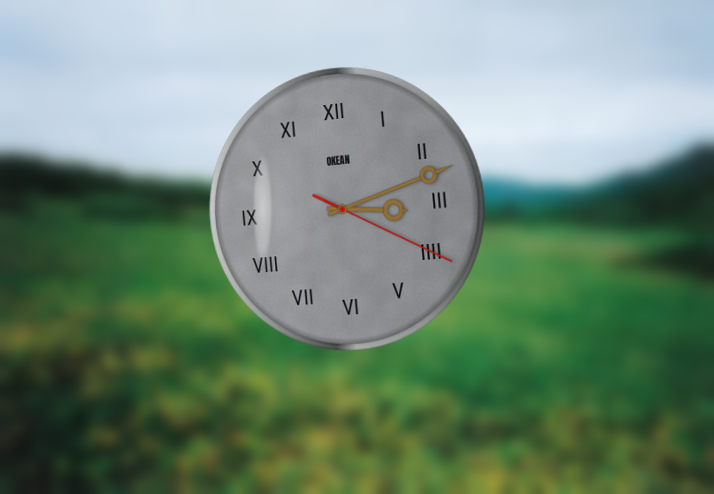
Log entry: 3h12m20s
